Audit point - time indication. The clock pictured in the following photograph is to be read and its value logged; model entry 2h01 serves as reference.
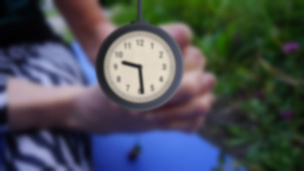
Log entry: 9h29
